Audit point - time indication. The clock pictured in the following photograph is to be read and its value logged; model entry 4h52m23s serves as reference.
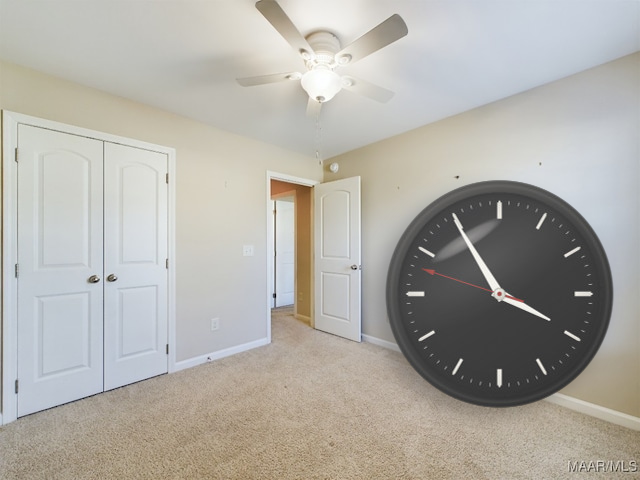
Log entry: 3h54m48s
